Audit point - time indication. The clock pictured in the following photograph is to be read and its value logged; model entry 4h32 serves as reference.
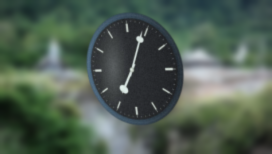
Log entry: 7h04
